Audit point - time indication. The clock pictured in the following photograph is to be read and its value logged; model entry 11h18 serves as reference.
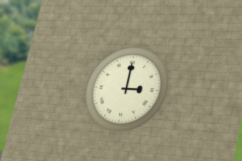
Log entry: 3h00
